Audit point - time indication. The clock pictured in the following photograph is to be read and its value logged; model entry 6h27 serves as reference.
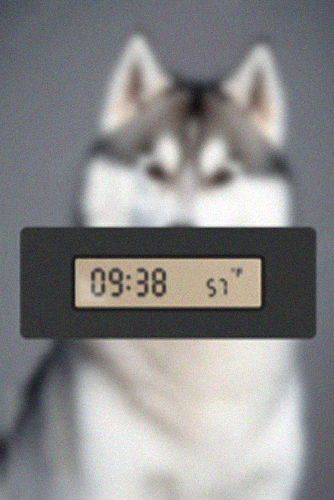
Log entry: 9h38
